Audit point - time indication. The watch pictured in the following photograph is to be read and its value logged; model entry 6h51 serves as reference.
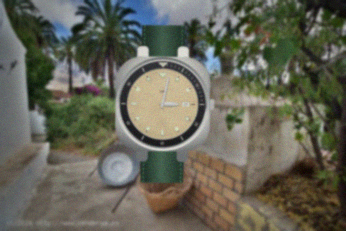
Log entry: 3h02
